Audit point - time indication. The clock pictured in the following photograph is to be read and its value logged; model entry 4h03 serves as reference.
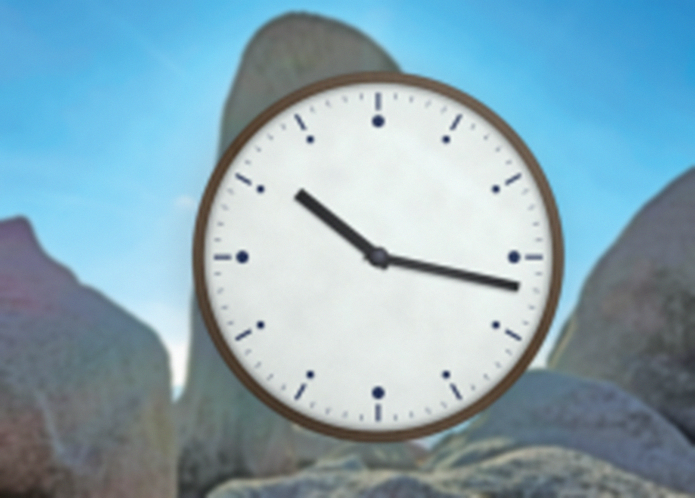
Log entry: 10h17
